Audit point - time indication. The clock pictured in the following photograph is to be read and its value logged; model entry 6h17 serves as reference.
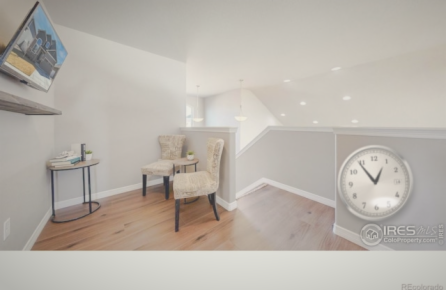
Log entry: 12h54
